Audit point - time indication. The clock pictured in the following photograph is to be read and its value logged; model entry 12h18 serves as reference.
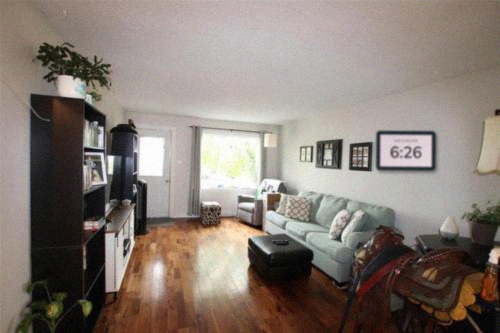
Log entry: 6h26
